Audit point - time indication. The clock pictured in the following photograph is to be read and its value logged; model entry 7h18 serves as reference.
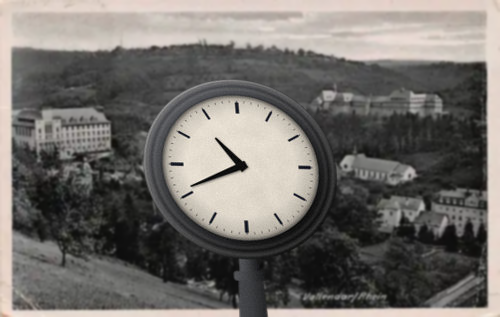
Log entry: 10h41
